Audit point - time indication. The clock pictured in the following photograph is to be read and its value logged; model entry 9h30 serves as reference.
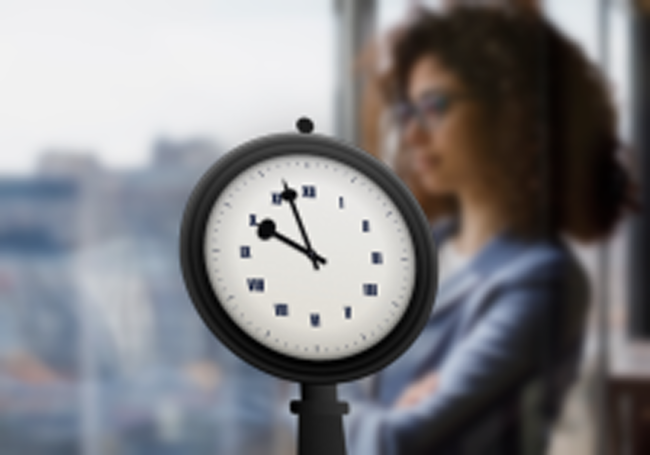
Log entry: 9h57
